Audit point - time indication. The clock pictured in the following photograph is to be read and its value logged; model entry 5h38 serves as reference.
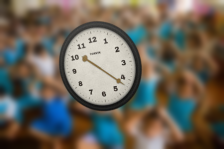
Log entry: 10h22
